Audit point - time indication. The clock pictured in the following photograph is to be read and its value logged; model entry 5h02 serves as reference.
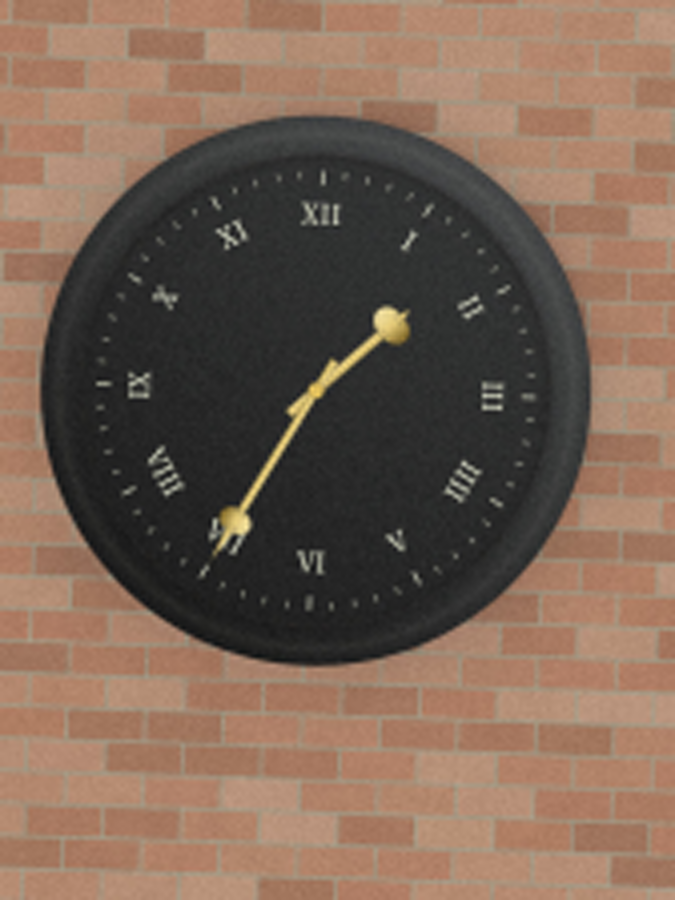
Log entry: 1h35
